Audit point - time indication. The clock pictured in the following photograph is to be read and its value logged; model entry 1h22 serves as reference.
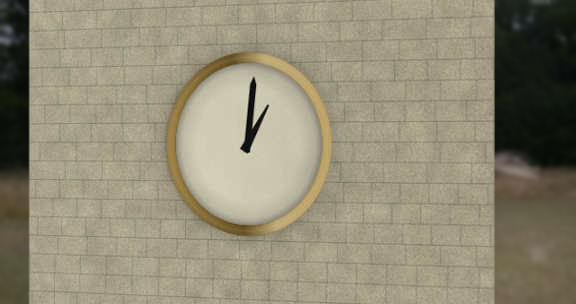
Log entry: 1h01
